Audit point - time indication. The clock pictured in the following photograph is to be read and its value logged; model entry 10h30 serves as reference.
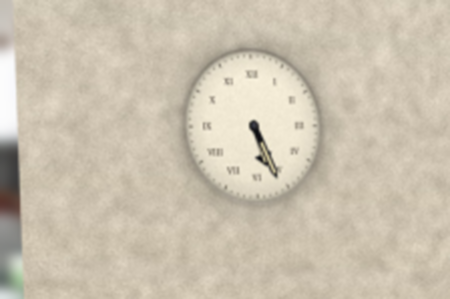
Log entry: 5h26
